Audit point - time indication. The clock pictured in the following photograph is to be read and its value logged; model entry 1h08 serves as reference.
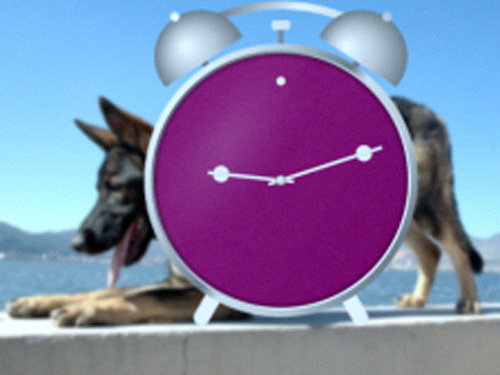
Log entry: 9h12
